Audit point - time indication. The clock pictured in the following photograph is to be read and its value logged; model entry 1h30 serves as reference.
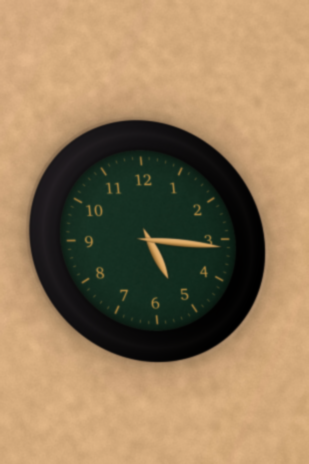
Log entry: 5h16
